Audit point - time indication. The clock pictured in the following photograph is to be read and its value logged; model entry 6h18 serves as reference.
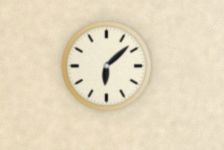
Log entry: 6h08
